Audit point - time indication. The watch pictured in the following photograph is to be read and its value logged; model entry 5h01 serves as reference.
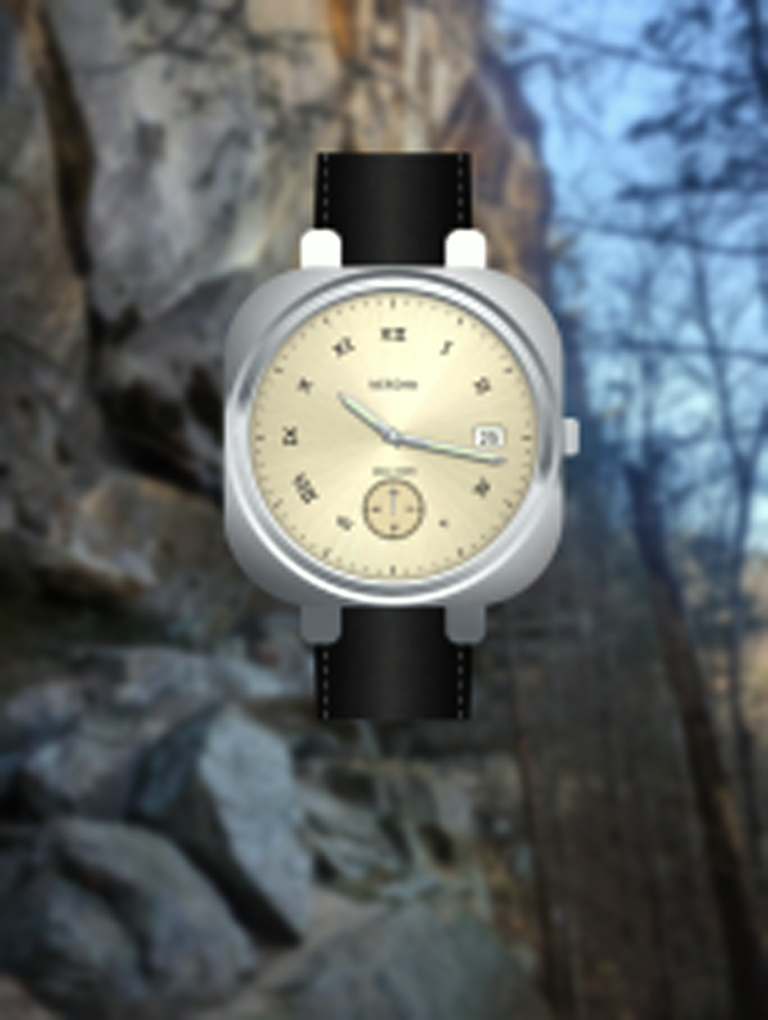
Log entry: 10h17
